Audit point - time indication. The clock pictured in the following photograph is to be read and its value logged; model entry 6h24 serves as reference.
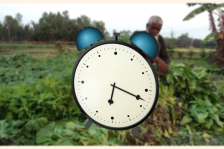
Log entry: 6h18
